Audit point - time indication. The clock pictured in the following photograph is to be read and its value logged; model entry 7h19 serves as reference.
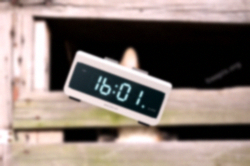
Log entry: 16h01
